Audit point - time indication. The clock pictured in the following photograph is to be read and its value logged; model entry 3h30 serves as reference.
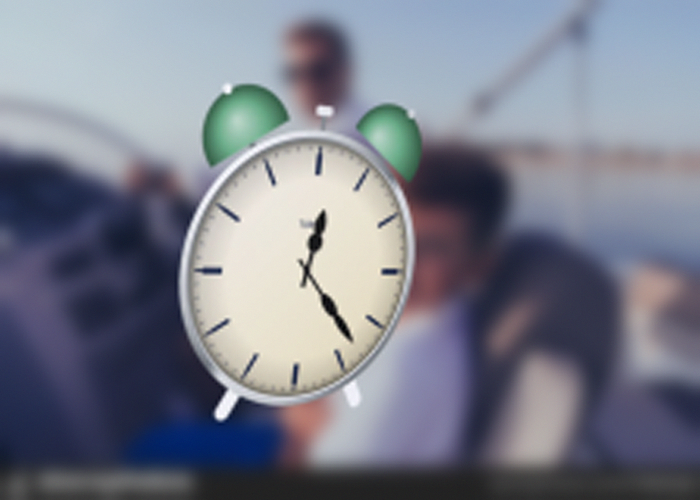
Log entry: 12h23
